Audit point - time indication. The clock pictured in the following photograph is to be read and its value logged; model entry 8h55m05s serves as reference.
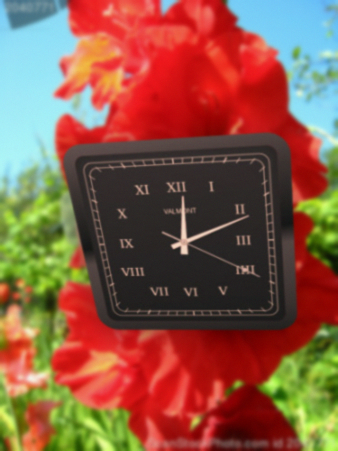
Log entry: 12h11m20s
